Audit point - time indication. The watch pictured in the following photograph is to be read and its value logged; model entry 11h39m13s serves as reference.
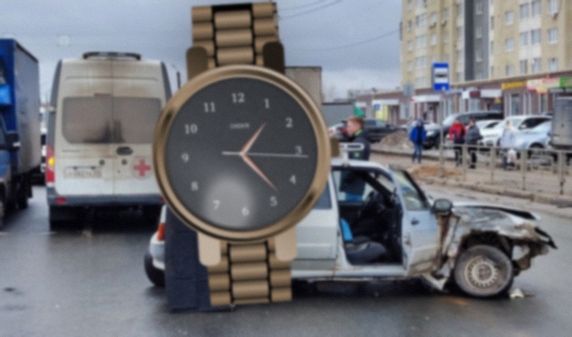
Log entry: 1h23m16s
